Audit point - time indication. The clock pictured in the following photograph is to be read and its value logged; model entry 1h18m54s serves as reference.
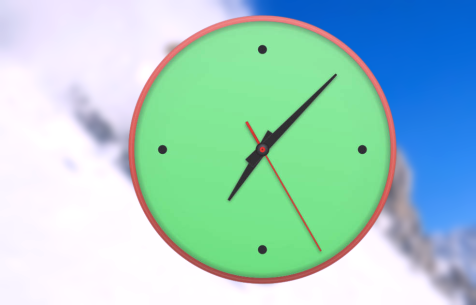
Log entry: 7h07m25s
